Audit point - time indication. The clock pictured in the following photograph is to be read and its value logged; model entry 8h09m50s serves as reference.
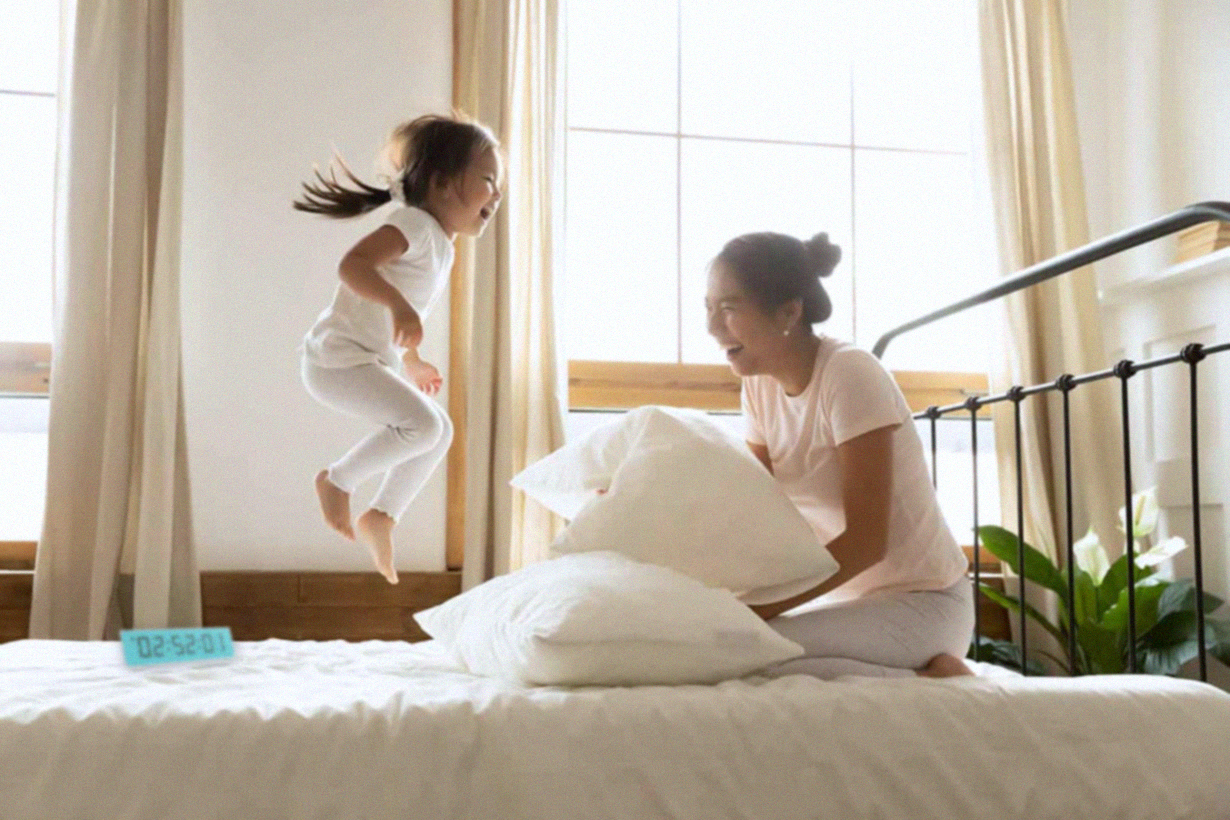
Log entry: 2h52m01s
